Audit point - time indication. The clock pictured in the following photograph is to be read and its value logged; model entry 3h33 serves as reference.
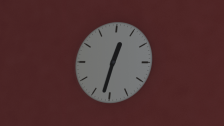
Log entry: 12h32
